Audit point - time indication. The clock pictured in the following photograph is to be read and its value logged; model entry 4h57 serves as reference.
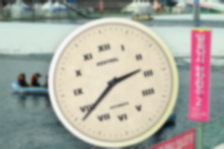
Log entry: 2h39
